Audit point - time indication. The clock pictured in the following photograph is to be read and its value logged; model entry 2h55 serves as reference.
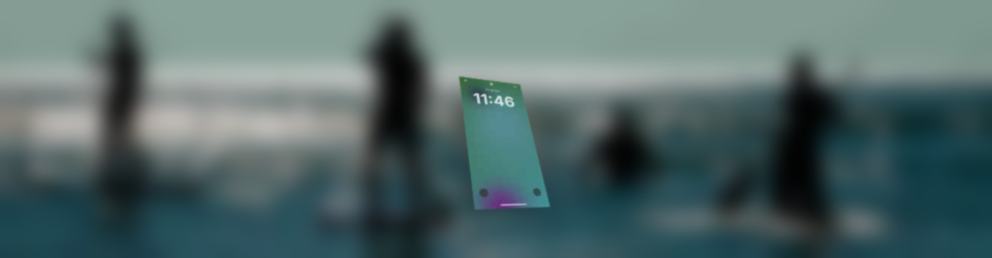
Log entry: 11h46
